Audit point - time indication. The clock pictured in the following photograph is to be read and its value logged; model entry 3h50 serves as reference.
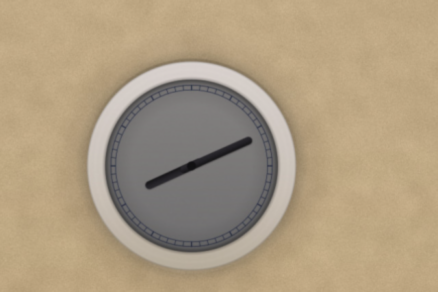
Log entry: 8h11
